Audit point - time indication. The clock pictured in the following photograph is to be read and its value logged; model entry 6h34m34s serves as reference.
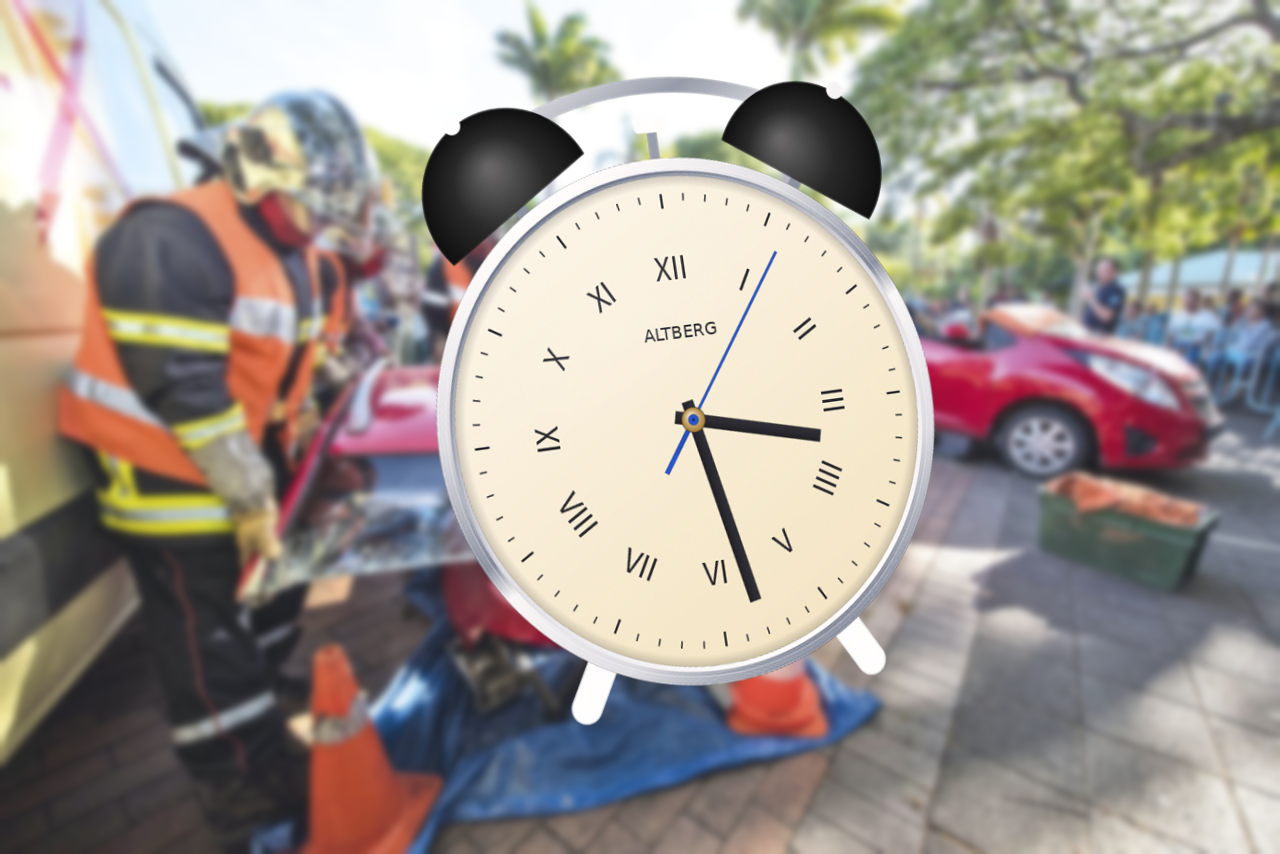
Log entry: 3h28m06s
